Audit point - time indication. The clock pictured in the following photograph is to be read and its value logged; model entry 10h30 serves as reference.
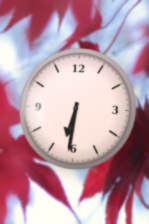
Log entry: 6h31
